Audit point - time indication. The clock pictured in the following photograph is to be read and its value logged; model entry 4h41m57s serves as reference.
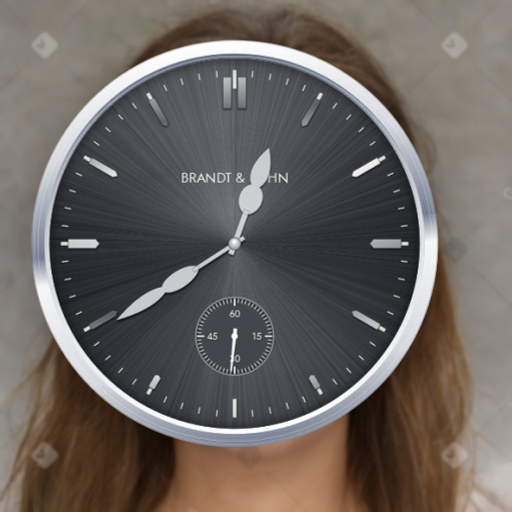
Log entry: 12h39m31s
